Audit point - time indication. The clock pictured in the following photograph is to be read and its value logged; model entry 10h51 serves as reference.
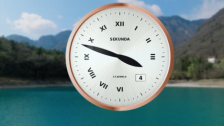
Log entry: 3h48
